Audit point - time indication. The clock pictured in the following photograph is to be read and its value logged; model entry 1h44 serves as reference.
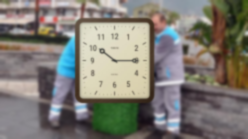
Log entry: 10h15
